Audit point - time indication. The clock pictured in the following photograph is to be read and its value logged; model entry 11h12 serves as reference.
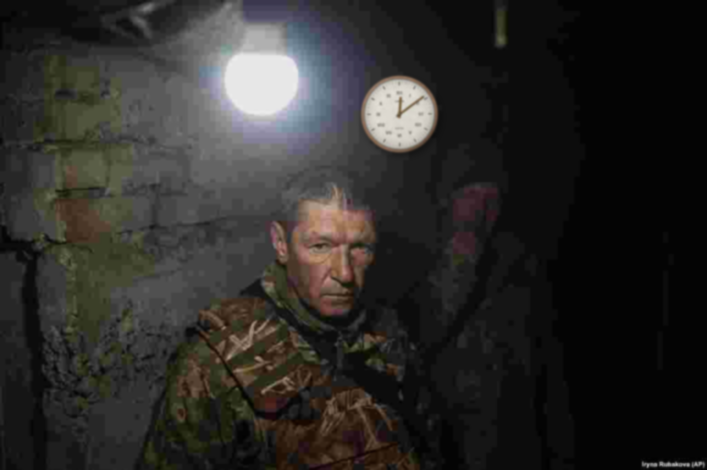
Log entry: 12h09
